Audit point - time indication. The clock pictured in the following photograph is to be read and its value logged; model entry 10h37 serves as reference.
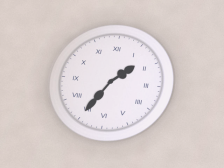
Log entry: 1h35
